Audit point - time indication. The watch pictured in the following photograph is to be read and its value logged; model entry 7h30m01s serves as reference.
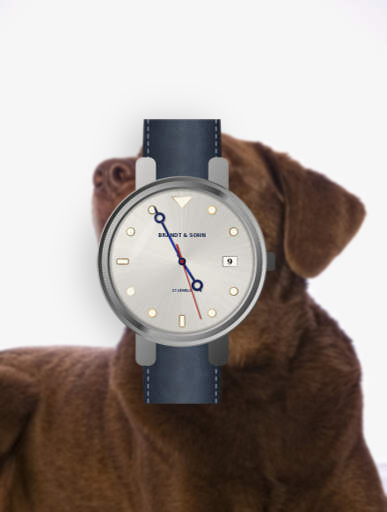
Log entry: 4h55m27s
